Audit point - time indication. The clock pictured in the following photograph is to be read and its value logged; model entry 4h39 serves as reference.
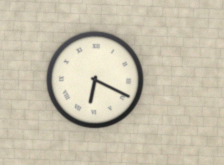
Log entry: 6h19
